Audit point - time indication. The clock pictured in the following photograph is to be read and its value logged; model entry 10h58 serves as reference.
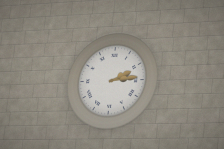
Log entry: 2h14
